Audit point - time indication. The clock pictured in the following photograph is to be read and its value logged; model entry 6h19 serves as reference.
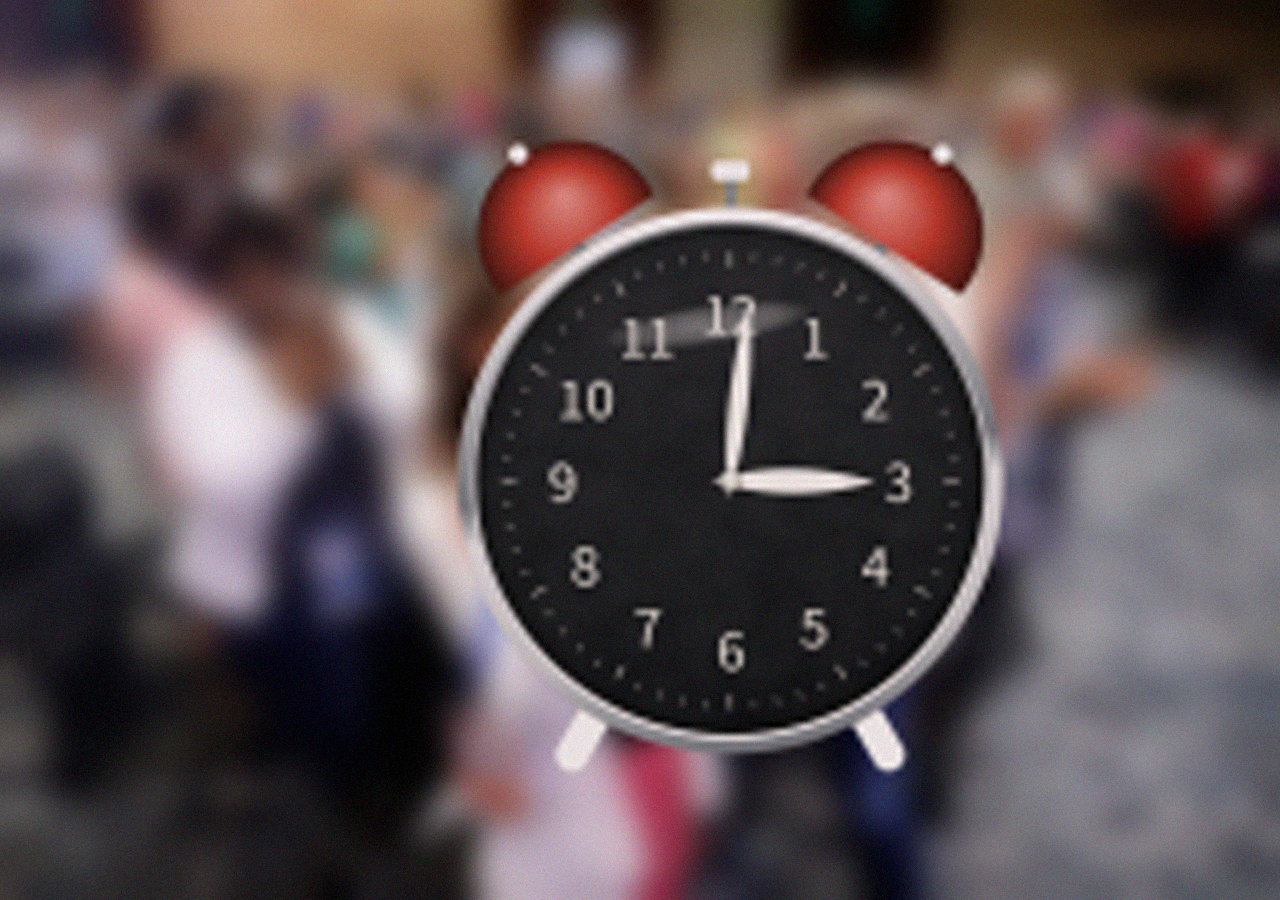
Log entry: 3h01
